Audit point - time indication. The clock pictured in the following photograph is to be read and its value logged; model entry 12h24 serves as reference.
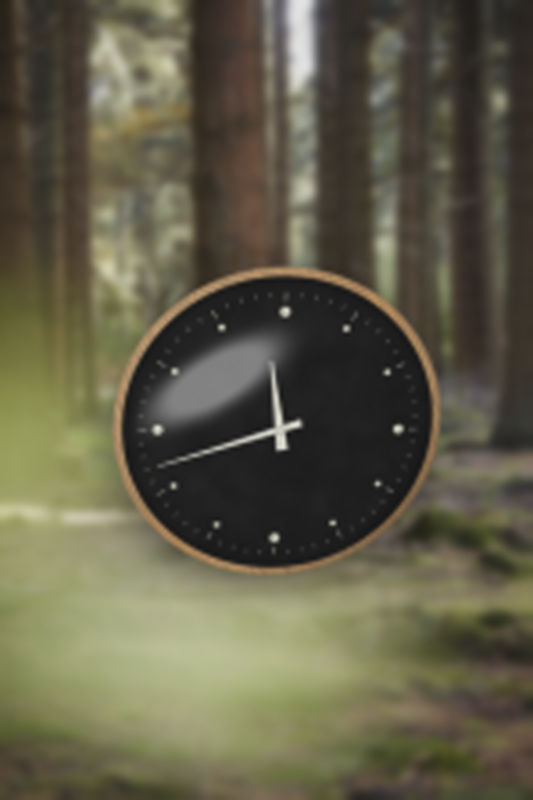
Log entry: 11h42
